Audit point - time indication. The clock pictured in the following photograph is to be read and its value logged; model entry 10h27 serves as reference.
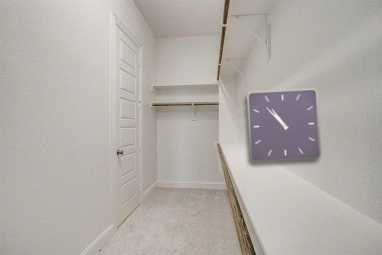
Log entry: 10h53
